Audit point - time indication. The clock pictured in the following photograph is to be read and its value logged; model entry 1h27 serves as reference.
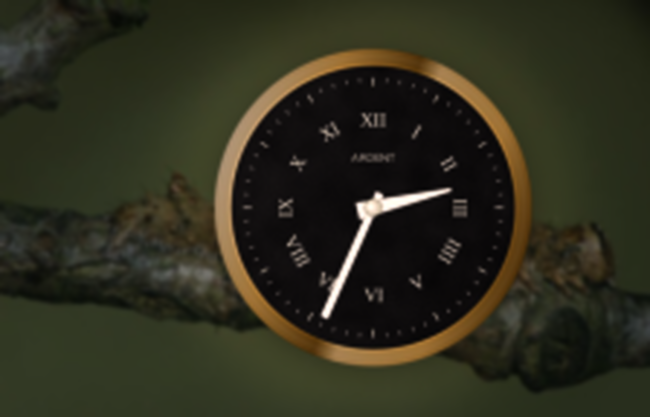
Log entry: 2h34
